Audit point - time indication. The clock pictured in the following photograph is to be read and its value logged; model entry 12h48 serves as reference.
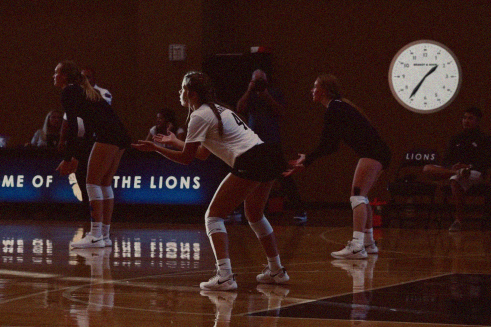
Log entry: 1h36
